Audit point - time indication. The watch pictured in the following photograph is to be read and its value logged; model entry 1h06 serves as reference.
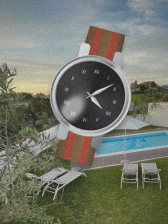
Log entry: 4h08
